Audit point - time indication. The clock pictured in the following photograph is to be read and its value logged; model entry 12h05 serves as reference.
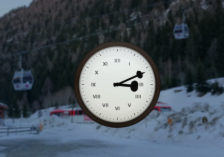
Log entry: 3h11
